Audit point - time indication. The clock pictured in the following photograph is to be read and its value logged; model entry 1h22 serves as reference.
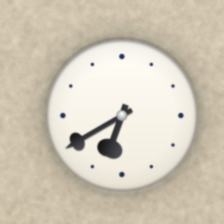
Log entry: 6h40
